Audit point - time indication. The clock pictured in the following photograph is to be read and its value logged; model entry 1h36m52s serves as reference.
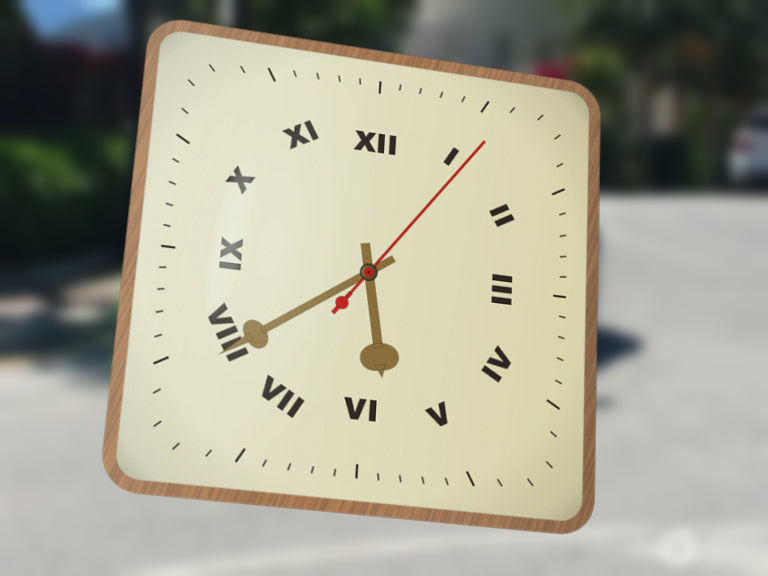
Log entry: 5h39m06s
